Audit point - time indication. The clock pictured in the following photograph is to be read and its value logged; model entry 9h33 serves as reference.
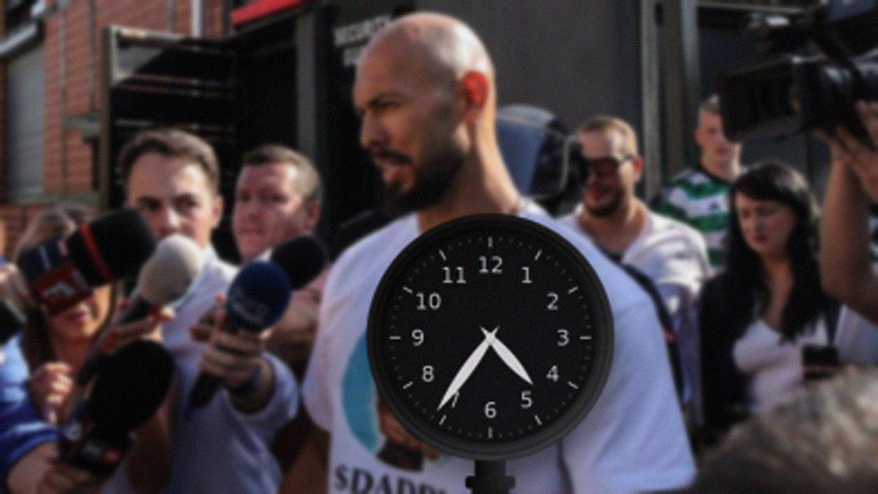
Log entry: 4h36
